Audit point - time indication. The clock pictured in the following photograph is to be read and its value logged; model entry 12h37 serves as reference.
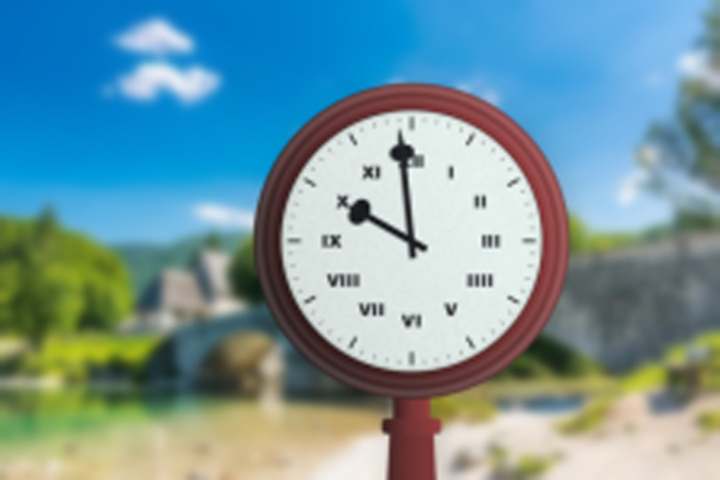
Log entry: 9h59
